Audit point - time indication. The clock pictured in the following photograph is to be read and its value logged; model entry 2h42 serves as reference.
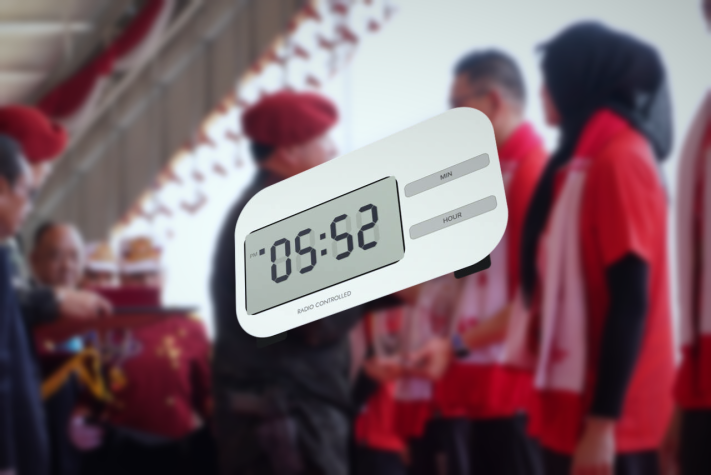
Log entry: 5h52
